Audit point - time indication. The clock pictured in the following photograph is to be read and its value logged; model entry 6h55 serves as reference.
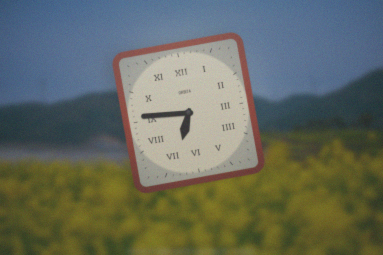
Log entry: 6h46
